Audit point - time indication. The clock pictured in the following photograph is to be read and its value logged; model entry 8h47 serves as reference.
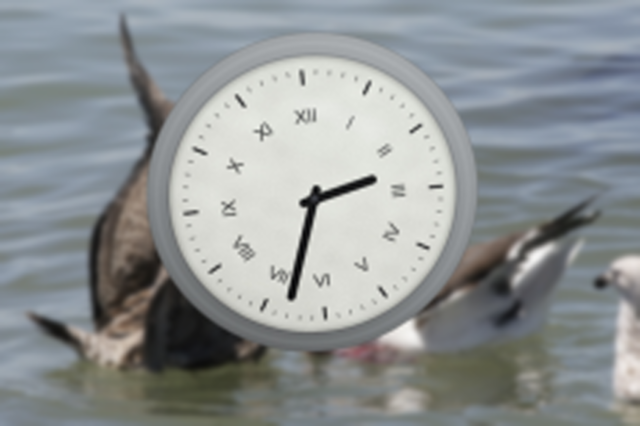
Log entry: 2h33
